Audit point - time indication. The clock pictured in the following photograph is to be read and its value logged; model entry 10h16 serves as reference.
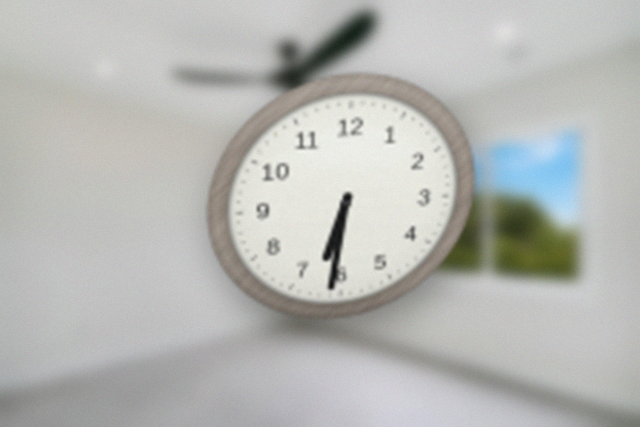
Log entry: 6h31
